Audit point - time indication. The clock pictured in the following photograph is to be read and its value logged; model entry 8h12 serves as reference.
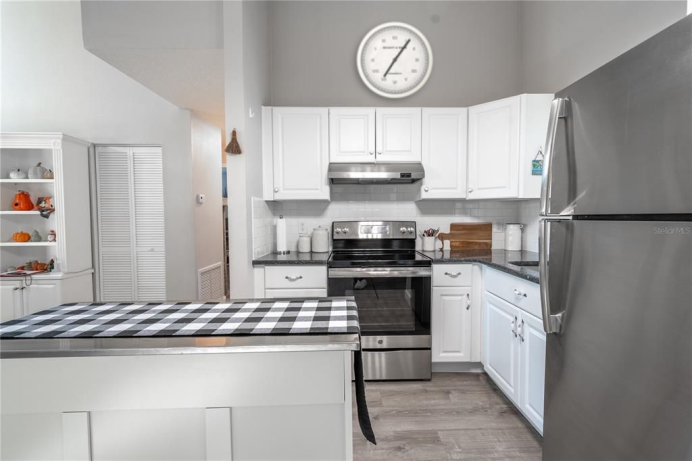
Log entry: 7h06
